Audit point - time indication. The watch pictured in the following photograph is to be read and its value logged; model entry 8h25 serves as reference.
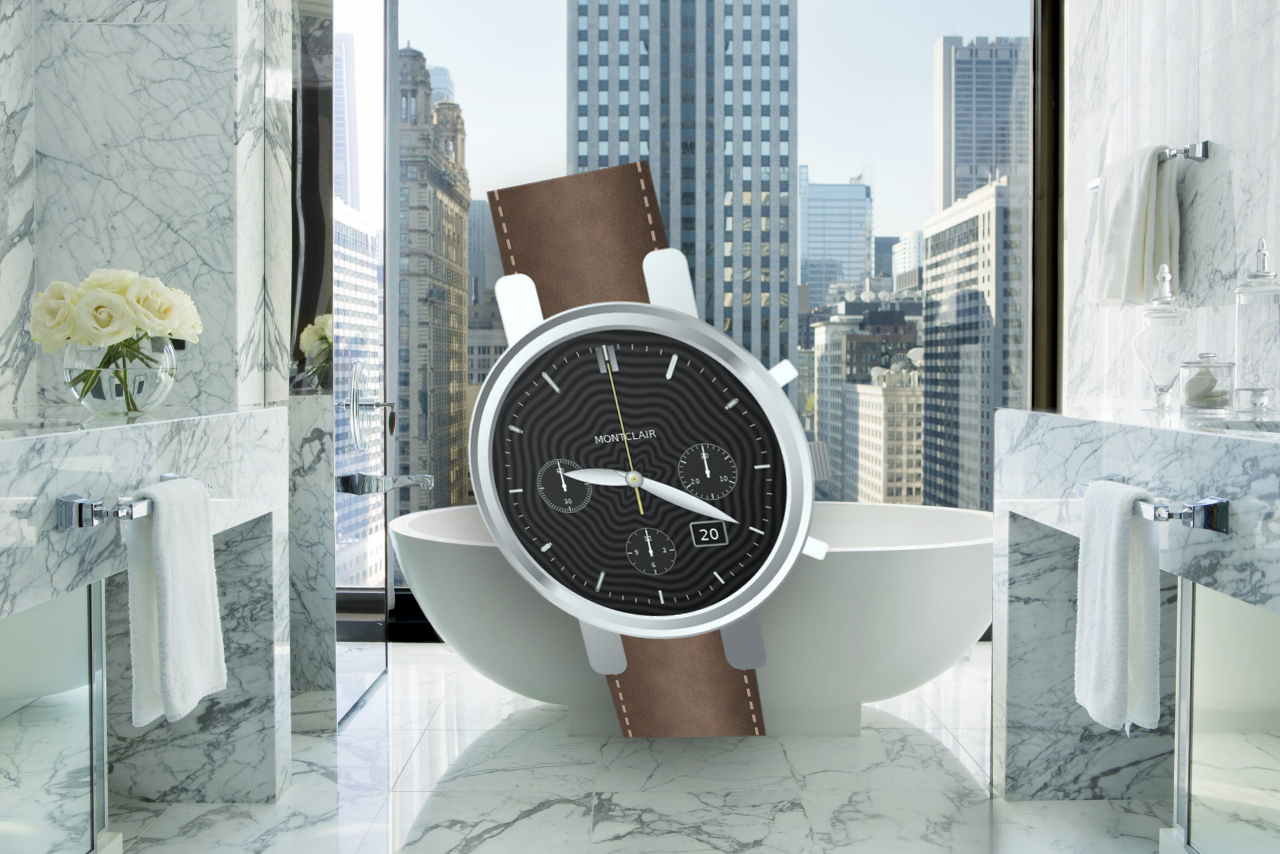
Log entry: 9h20
